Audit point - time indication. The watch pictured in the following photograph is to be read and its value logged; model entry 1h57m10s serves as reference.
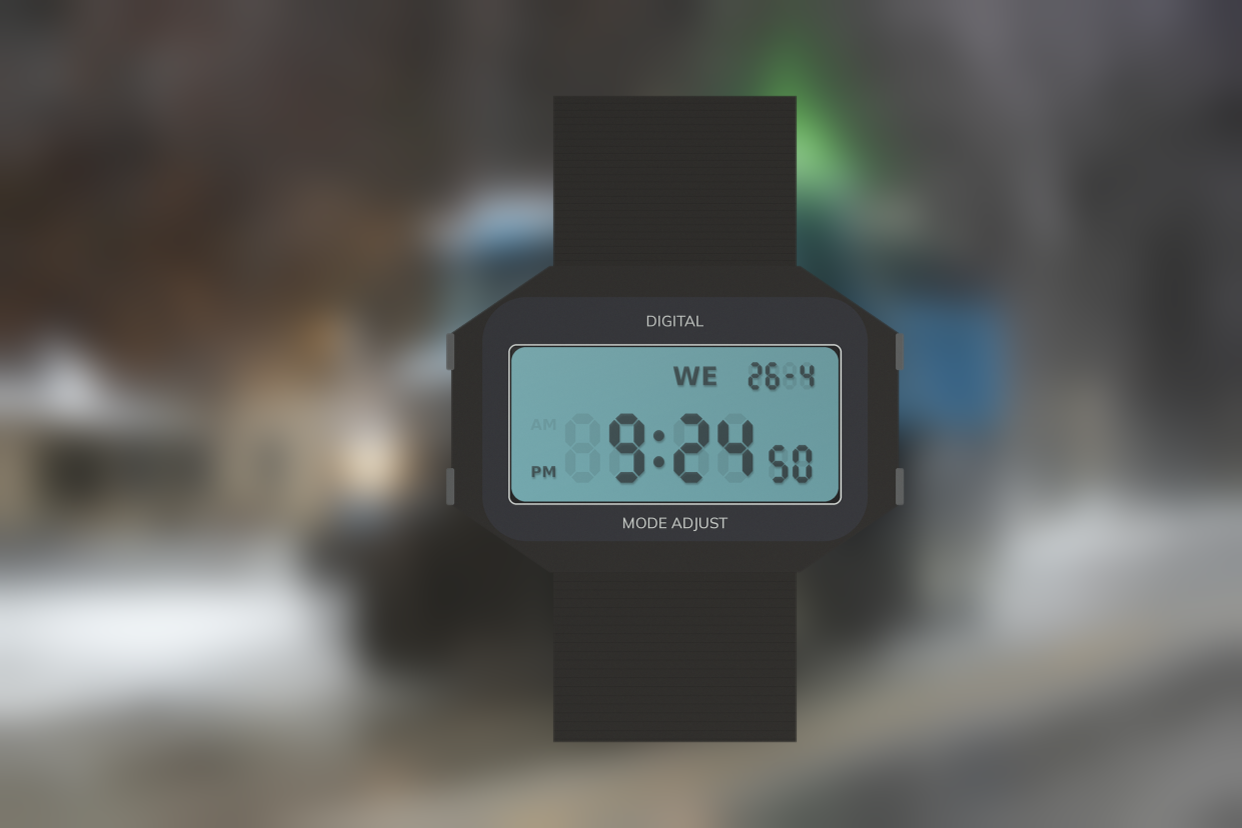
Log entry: 9h24m50s
